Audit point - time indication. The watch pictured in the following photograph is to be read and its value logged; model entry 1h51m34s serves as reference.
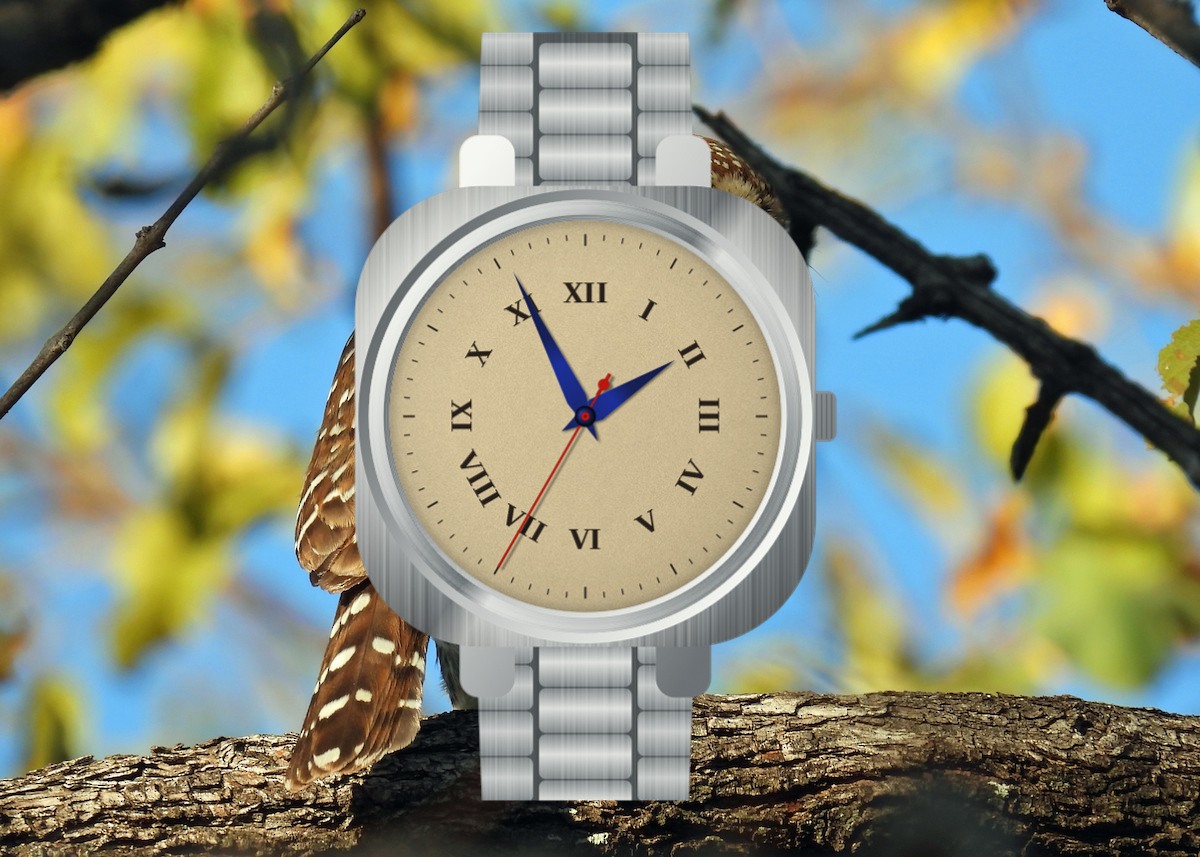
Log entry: 1h55m35s
